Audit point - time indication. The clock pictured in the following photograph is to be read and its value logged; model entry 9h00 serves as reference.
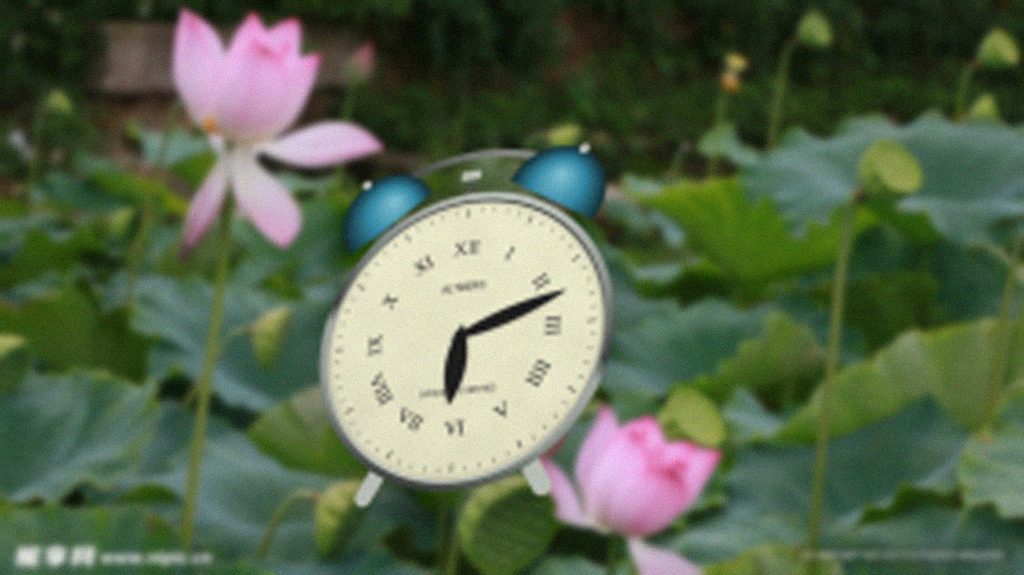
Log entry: 6h12
